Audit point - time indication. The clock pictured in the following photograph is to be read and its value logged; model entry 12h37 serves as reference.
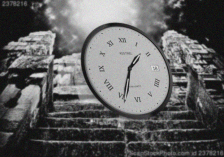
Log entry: 1h34
